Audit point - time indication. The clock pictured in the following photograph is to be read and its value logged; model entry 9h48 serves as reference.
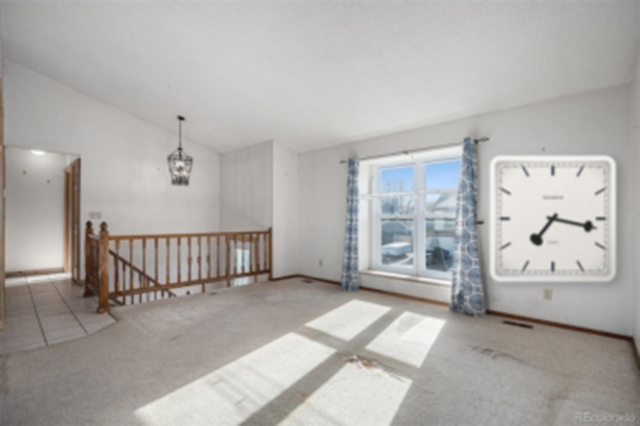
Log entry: 7h17
